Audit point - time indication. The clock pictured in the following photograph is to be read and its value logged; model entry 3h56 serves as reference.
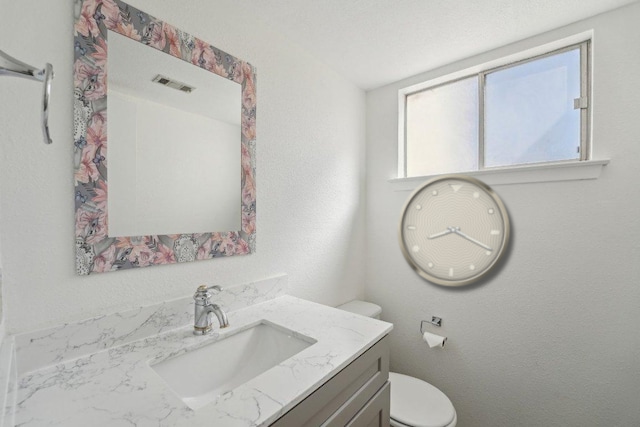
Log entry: 8h19
